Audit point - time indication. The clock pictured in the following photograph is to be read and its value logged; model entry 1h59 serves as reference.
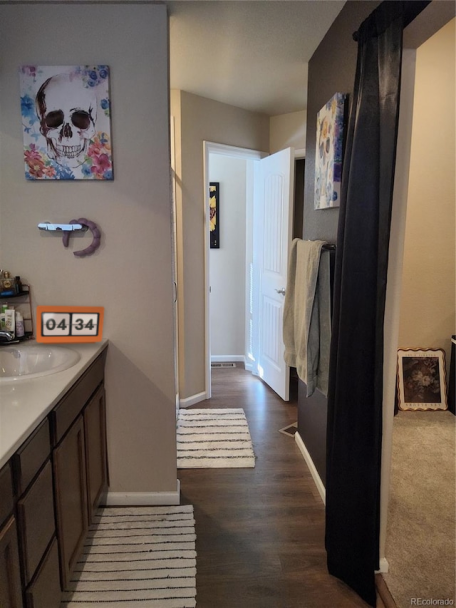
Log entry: 4h34
